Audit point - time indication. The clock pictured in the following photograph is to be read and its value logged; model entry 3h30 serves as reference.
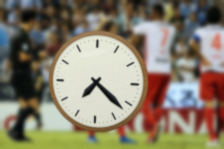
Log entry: 7h22
